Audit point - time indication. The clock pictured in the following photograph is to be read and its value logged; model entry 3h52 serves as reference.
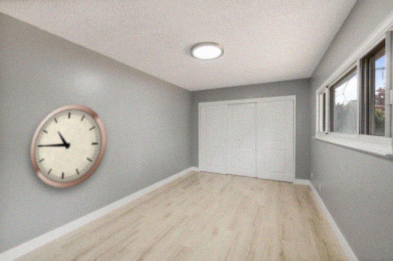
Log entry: 10h45
